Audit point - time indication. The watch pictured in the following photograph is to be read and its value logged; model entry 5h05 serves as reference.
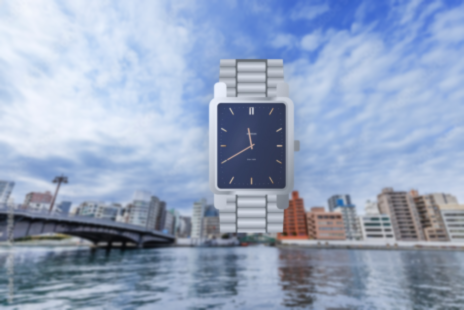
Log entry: 11h40
